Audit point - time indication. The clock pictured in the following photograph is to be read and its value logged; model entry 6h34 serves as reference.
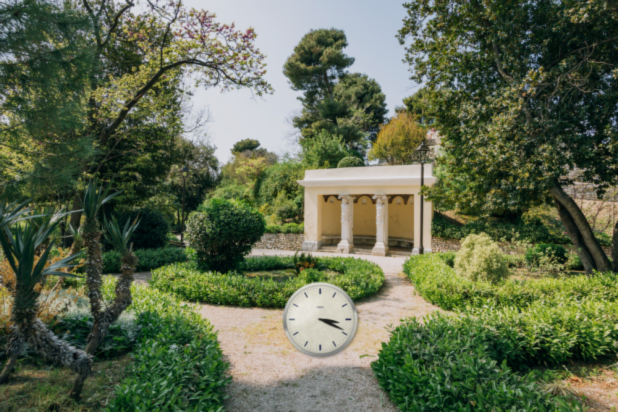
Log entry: 3h19
